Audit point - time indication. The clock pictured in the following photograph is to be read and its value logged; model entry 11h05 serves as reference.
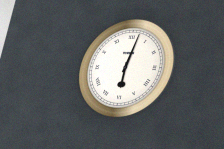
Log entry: 6h02
